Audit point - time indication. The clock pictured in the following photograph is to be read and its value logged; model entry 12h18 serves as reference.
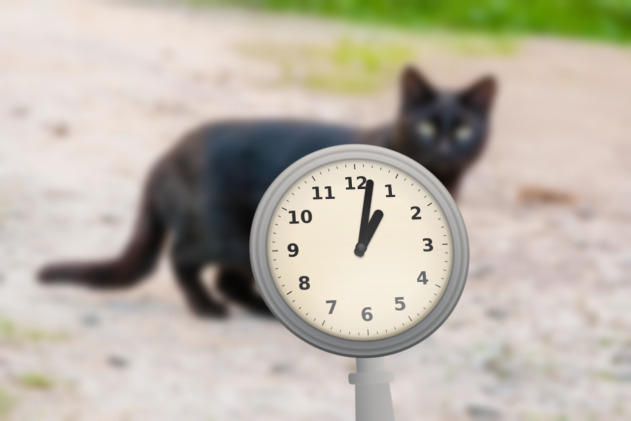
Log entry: 1h02
